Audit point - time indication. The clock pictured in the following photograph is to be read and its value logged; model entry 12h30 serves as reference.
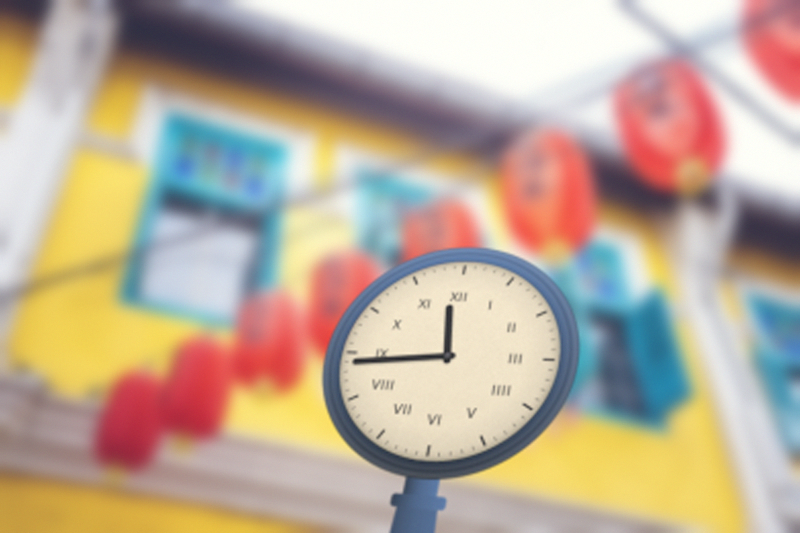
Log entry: 11h44
